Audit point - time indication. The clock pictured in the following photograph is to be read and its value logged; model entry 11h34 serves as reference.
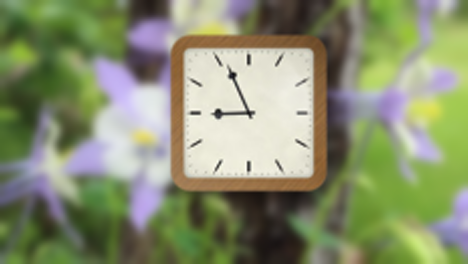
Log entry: 8h56
